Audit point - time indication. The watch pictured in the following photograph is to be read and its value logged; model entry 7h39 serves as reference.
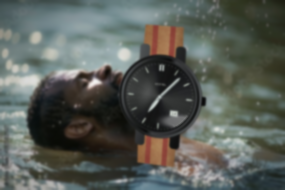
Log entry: 7h07
